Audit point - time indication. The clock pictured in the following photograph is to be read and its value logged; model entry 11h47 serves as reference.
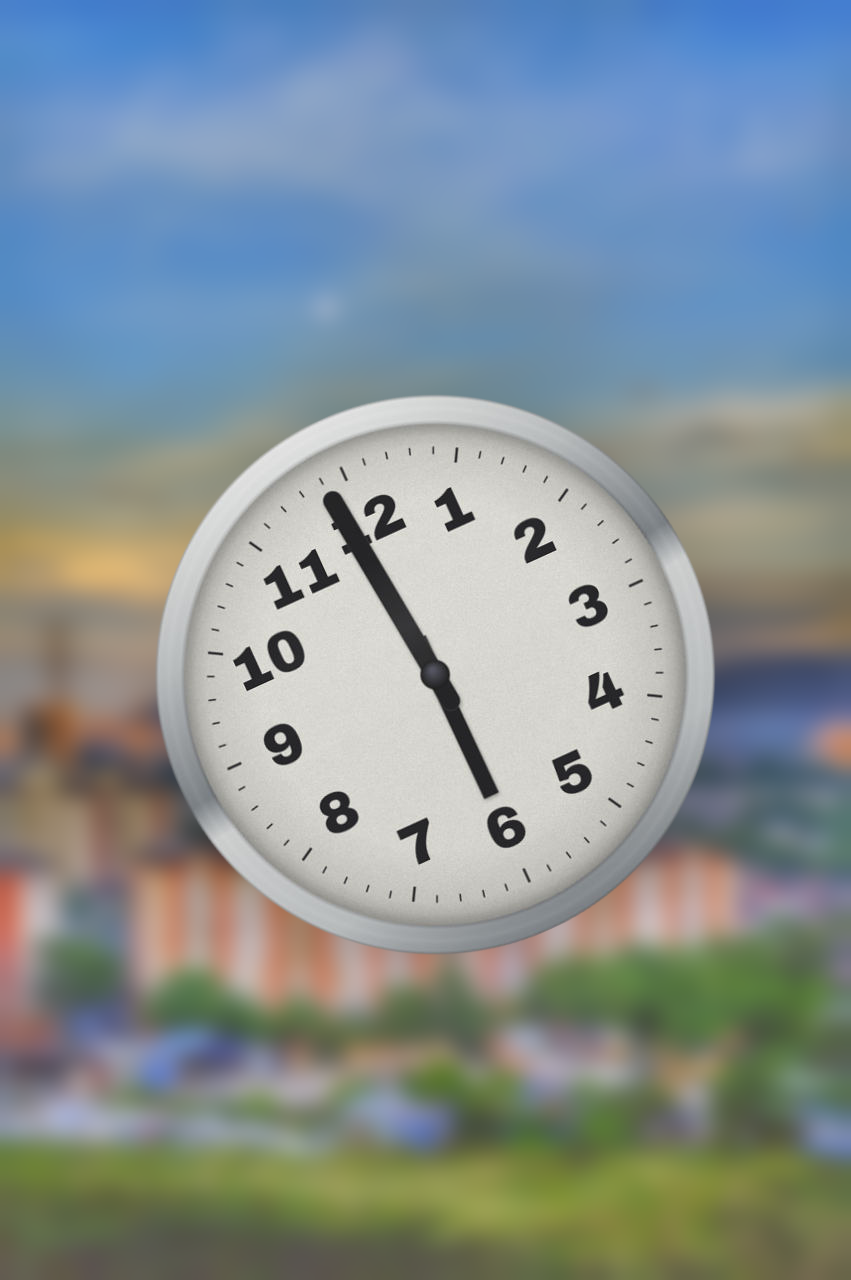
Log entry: 5h59
